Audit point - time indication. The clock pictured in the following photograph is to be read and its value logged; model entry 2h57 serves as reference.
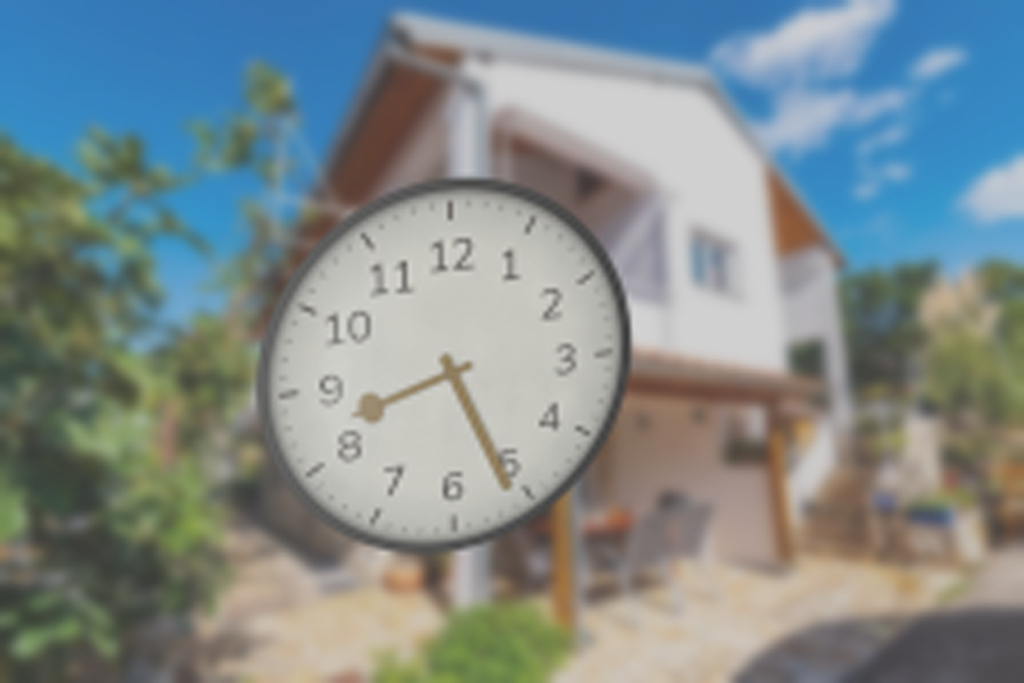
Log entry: 8h26
